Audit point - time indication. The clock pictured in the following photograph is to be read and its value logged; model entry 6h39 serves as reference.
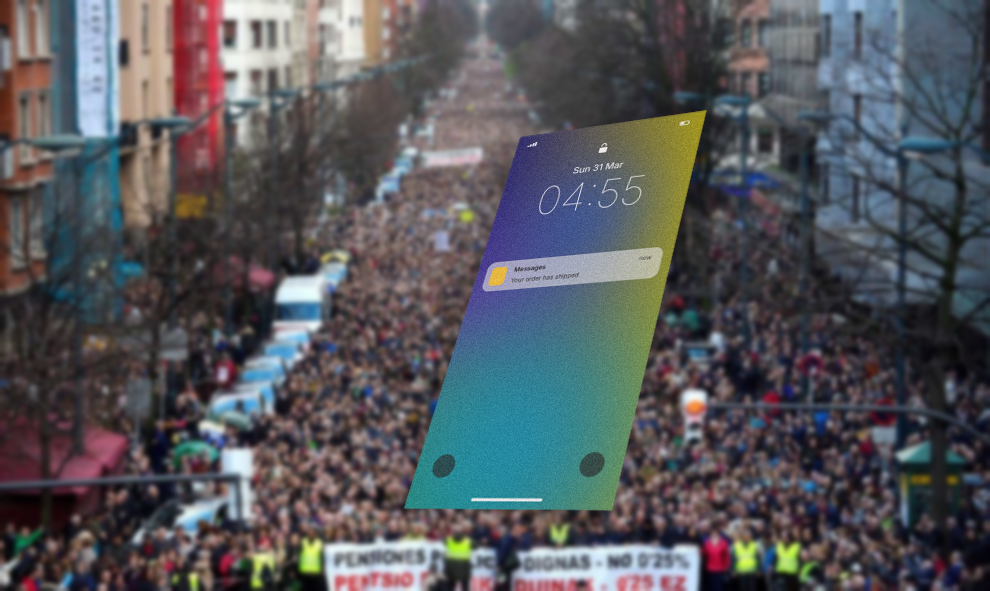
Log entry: 4h55
